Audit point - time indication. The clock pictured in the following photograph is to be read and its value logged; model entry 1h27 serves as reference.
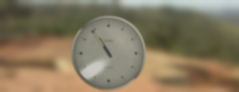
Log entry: 10h54
